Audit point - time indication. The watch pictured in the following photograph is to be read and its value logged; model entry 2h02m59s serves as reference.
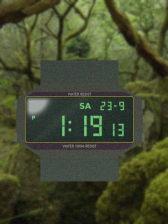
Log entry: 1h19m13s
